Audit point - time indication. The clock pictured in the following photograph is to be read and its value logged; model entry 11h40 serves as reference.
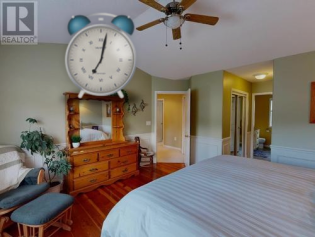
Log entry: 7h02
